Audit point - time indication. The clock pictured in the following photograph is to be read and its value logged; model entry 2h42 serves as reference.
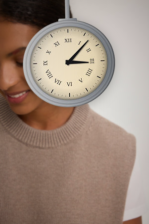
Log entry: 3h07
